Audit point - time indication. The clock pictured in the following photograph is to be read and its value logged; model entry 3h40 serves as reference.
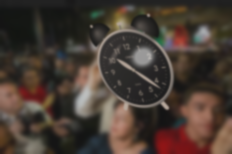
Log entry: 10h22
